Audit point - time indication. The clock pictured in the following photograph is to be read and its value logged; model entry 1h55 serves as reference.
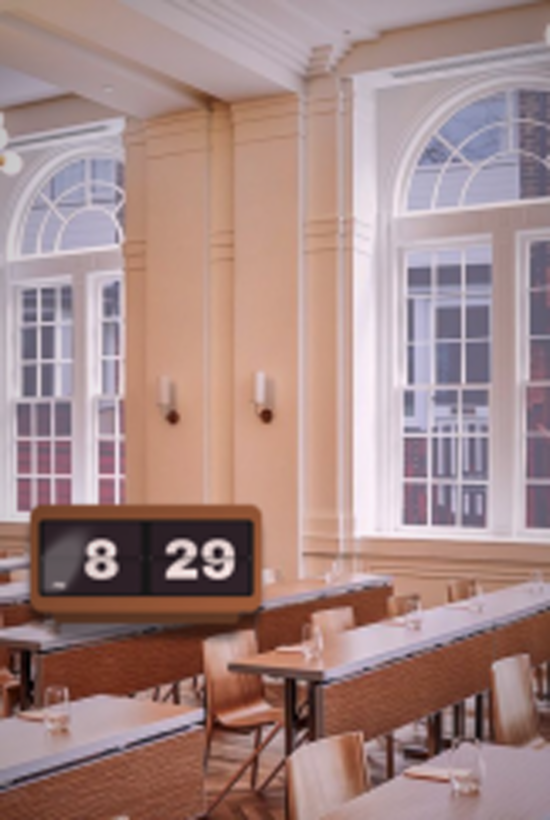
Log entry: 8h29
